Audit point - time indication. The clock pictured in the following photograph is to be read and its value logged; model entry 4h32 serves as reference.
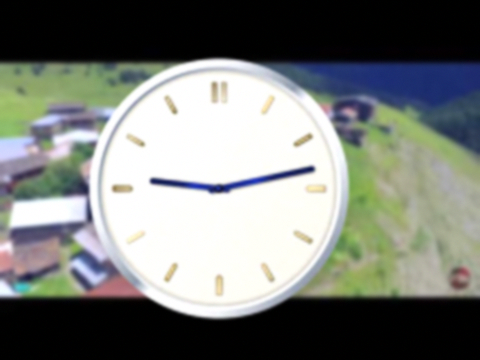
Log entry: 9h13
